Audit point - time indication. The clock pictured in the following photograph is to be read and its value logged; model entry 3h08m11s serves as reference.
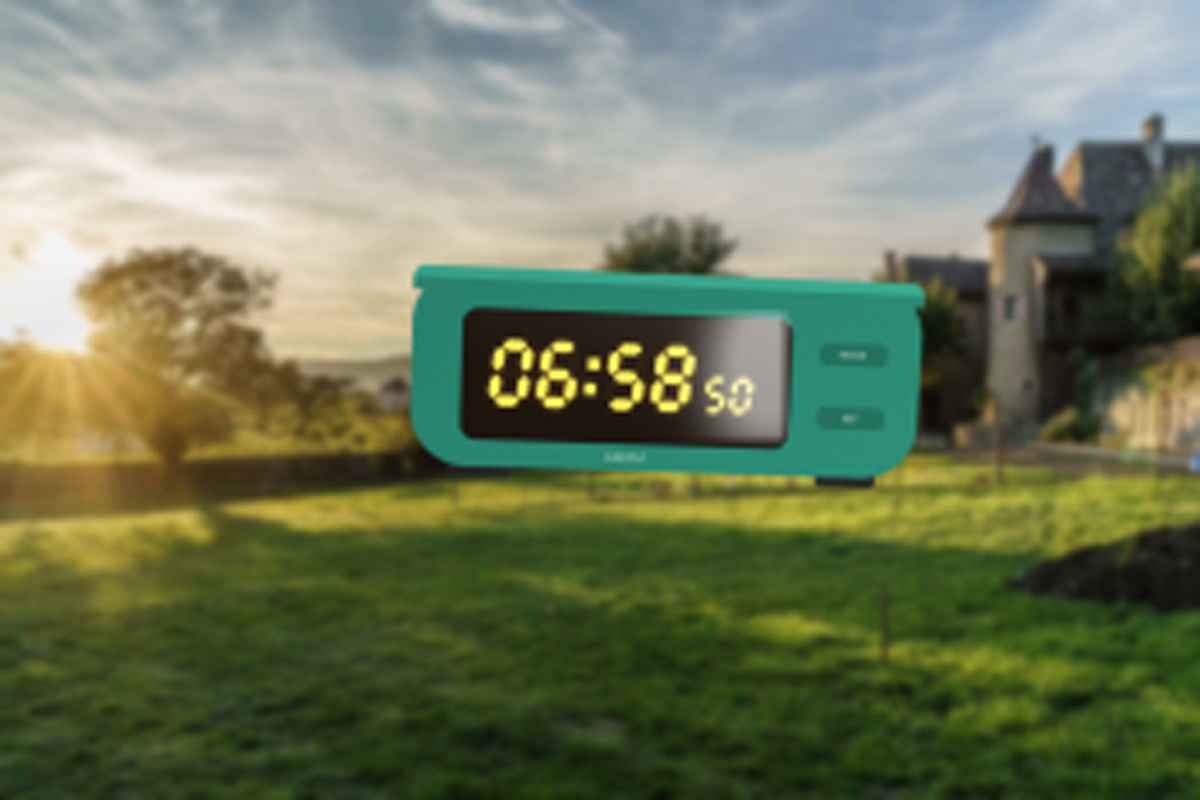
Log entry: 6h58m50s
